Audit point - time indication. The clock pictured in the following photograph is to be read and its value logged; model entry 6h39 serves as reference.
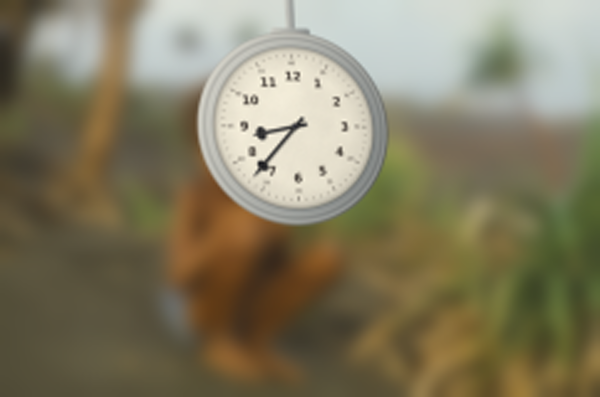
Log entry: 8h37
